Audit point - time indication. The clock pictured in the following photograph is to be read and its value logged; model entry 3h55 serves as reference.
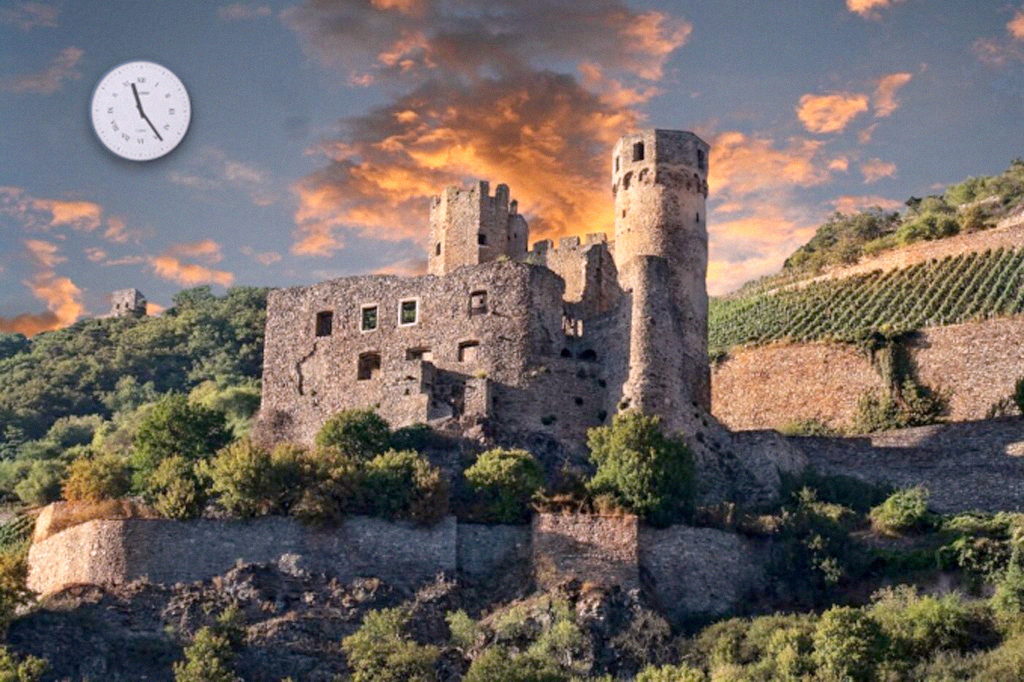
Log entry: 11h24
